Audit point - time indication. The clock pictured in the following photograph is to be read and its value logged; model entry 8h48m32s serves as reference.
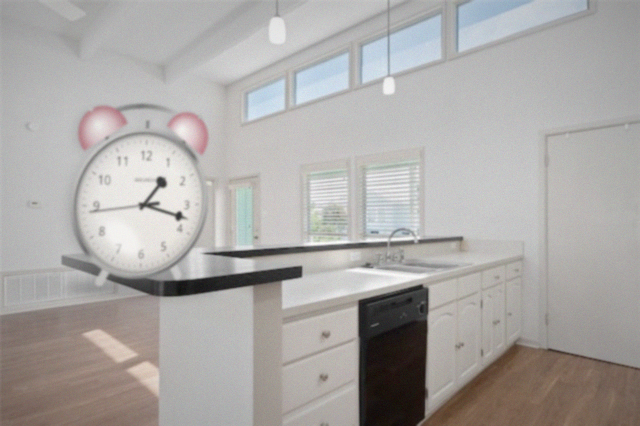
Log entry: 1h17m44s
